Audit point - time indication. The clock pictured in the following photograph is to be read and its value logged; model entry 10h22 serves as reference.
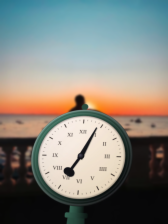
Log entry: 7h04
